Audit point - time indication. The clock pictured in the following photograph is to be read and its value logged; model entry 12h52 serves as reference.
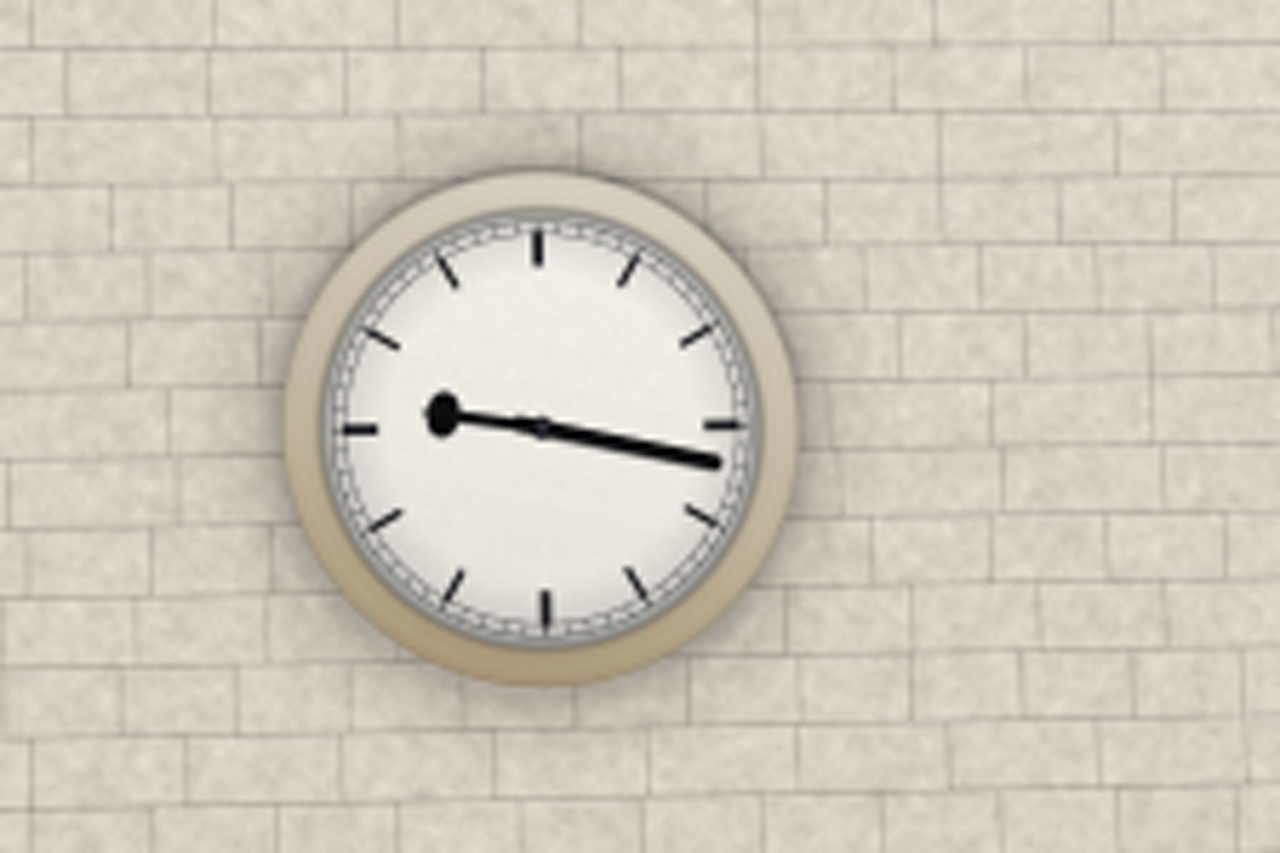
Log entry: 9h17
